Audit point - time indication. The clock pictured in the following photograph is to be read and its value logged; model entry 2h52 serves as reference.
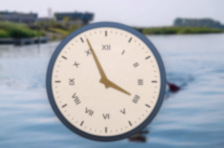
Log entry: 3h56
